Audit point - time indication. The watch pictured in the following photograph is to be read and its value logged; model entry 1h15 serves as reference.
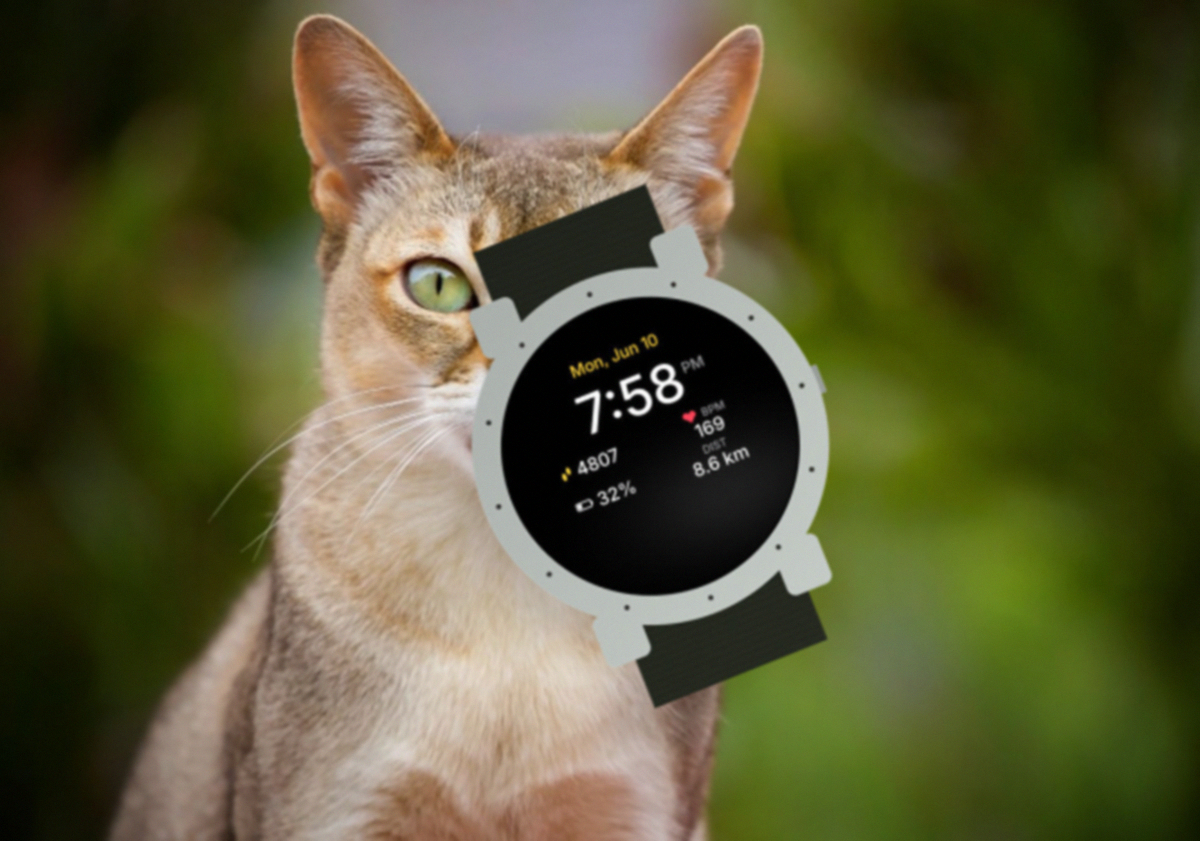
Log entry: 7h58
